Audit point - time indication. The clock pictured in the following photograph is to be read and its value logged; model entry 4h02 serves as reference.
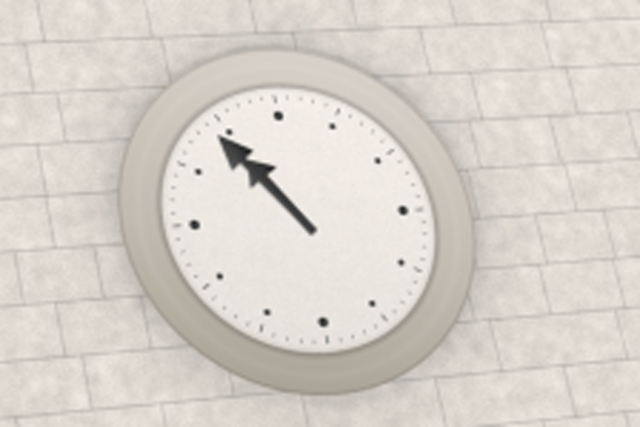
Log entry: 10h54
